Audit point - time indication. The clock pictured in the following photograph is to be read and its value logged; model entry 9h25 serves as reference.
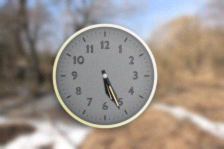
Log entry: 5h26
